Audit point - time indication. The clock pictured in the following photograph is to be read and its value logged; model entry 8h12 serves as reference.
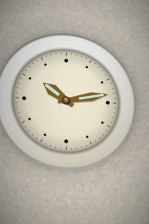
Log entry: 10h13
